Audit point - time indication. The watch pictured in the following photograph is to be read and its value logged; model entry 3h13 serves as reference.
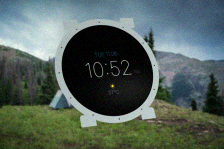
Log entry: 10h52
